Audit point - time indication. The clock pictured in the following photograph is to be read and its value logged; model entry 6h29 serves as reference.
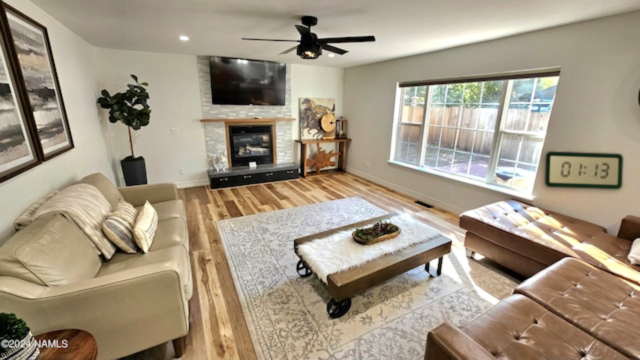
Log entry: 1h13
